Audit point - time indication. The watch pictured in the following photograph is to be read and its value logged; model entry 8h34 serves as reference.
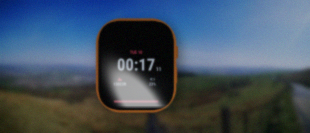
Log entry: 0h17
